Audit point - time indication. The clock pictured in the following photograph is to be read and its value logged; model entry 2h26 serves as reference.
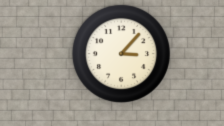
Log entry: 3h07
